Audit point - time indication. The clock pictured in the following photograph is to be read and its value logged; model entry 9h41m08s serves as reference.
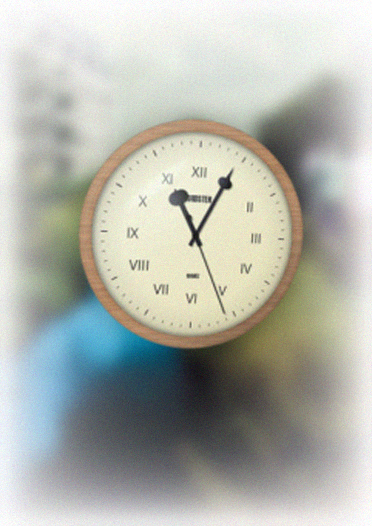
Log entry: 11h04m26s
